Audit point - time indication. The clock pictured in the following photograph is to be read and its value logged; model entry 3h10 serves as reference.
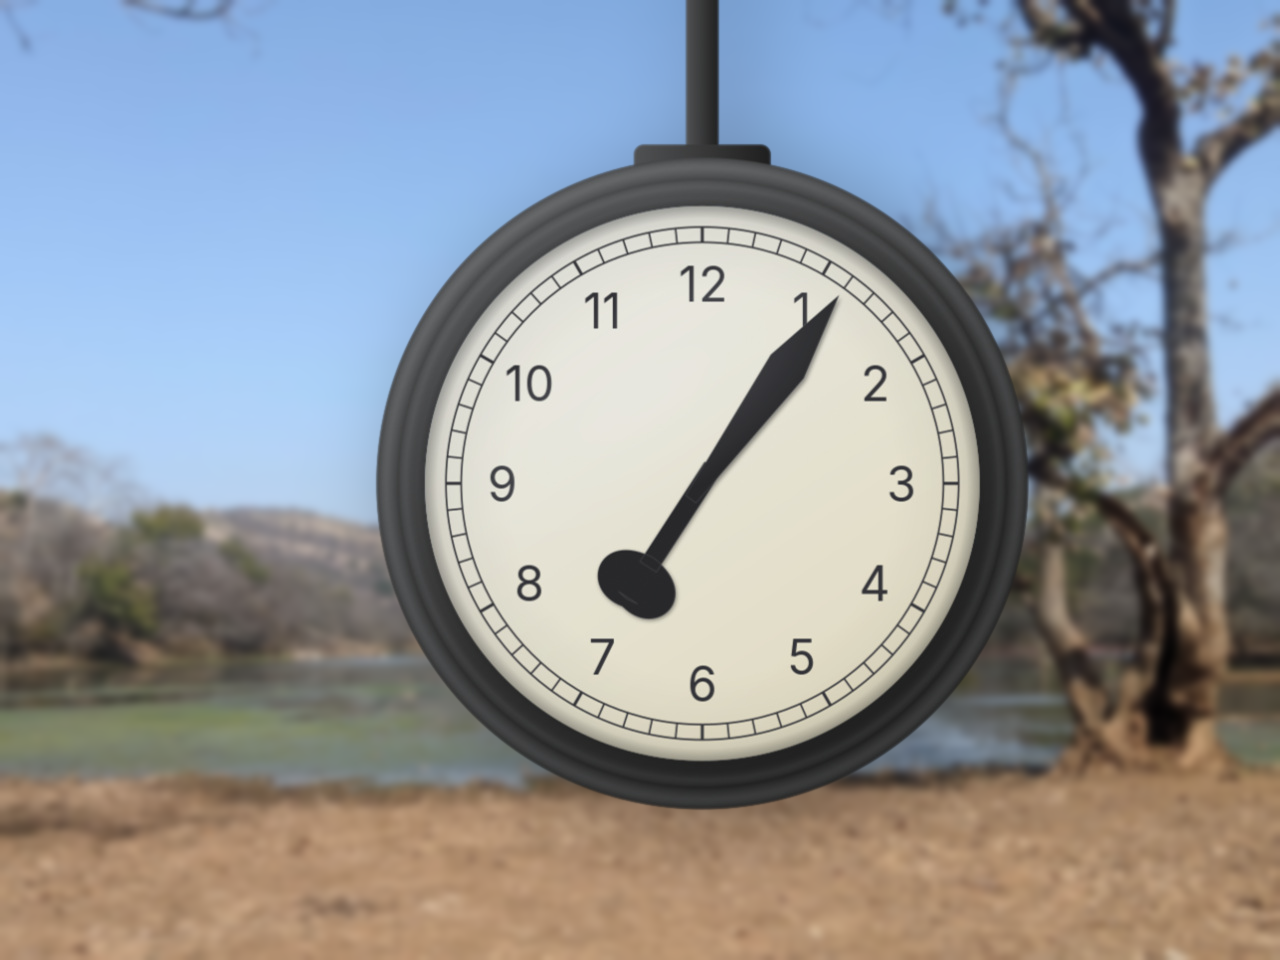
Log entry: 7h06
